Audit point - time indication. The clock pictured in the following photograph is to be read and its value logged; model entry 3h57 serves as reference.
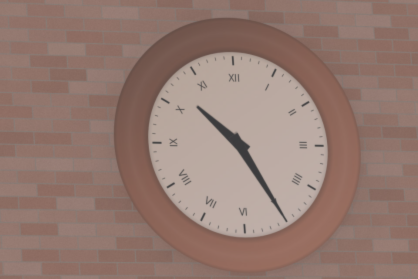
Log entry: 10h25
